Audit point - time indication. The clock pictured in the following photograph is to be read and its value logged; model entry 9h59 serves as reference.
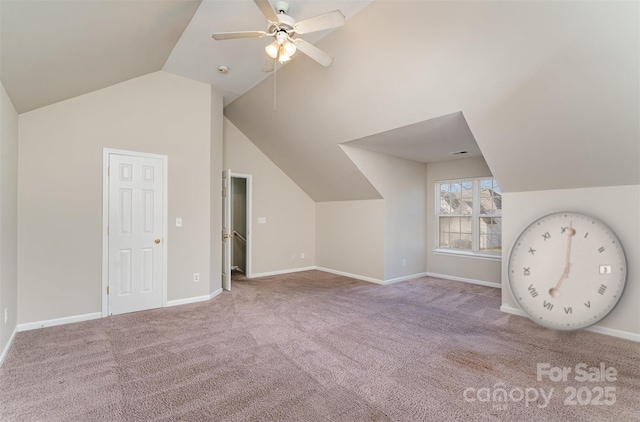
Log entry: 7h01
